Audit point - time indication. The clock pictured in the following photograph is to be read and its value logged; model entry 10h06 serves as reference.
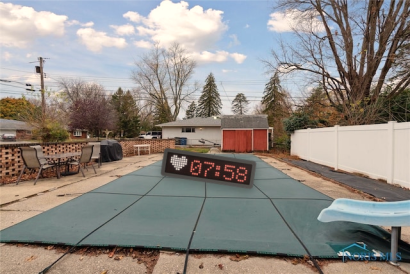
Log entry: 7h58
